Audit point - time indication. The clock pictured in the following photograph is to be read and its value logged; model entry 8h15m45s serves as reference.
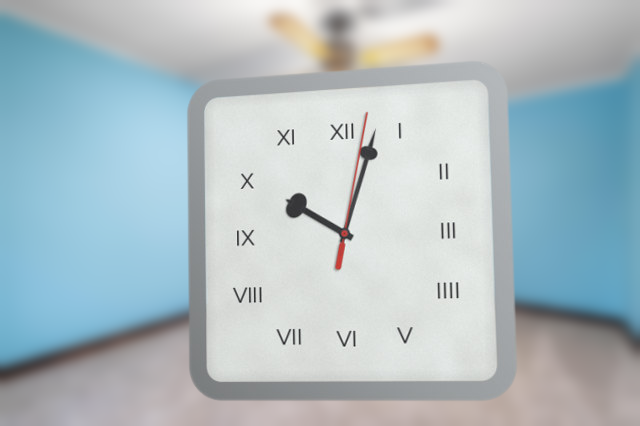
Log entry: 10h03m02s
